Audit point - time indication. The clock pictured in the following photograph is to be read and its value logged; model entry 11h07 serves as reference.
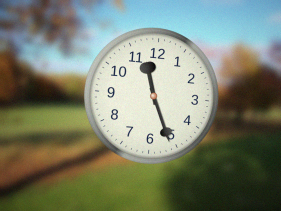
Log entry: 11h26
